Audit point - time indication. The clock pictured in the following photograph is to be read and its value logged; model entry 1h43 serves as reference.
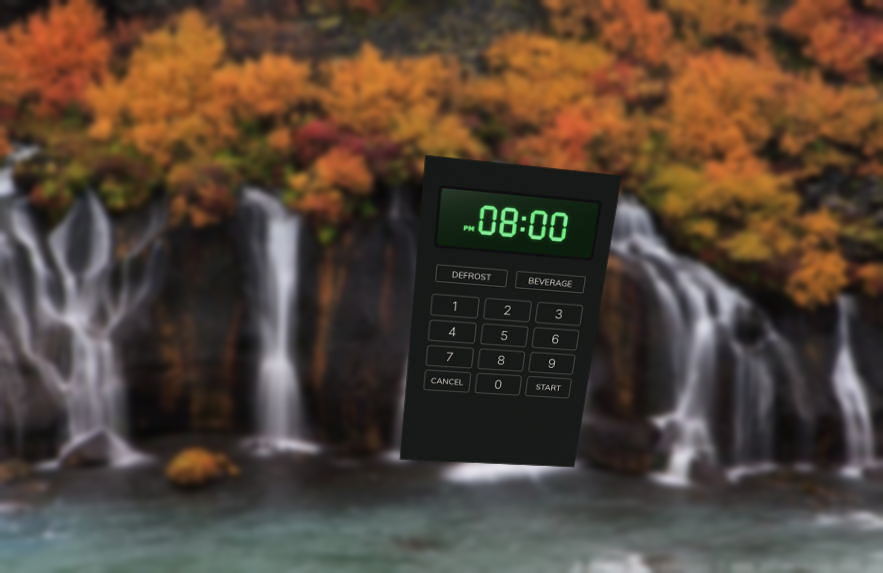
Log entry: 8h00
